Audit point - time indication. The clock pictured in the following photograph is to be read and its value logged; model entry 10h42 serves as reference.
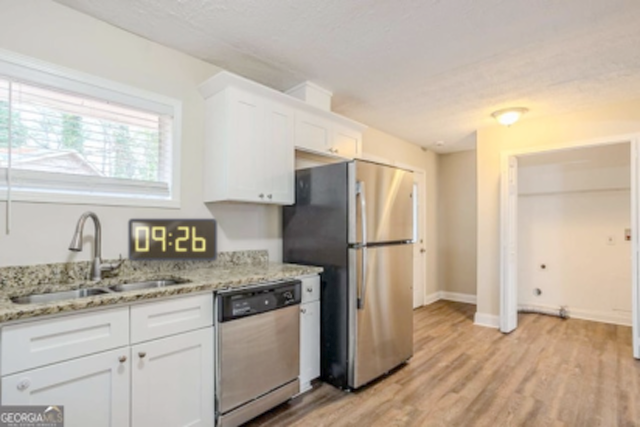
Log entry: 9h26
